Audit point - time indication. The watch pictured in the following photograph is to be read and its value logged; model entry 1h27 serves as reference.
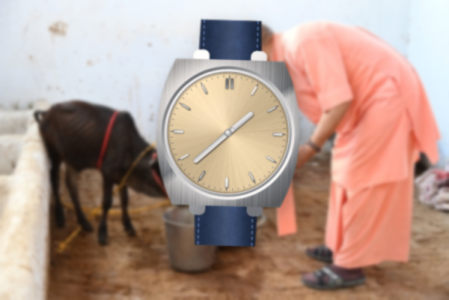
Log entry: 1h38
